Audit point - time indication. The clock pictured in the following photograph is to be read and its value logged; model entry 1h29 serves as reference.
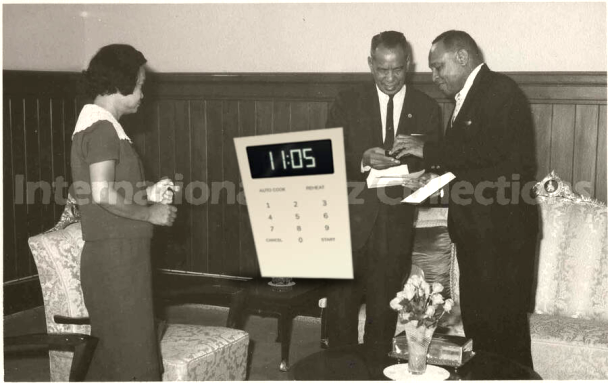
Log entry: 11h05
